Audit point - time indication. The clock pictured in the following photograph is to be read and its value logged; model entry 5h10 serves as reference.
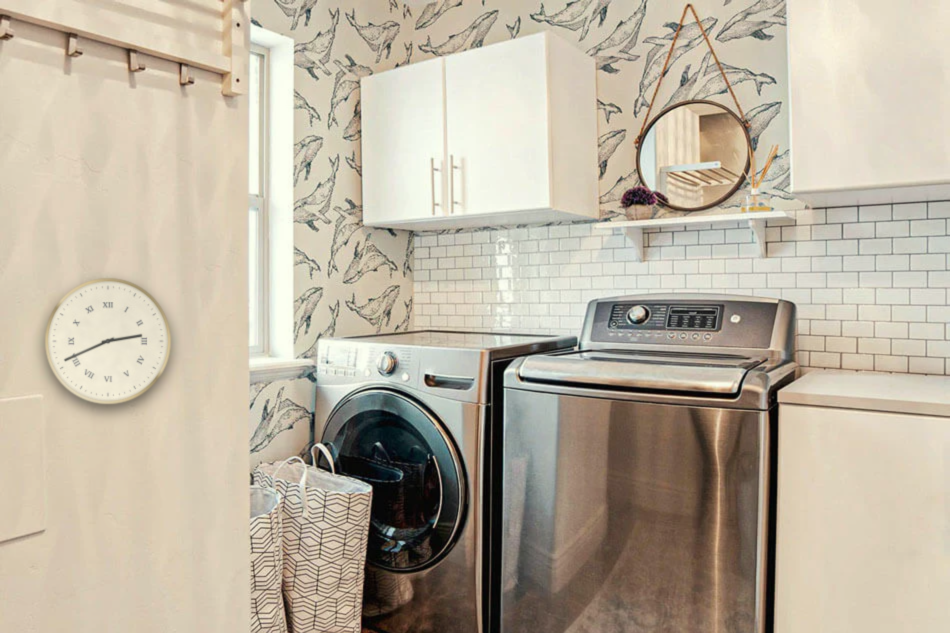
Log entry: 2h41
